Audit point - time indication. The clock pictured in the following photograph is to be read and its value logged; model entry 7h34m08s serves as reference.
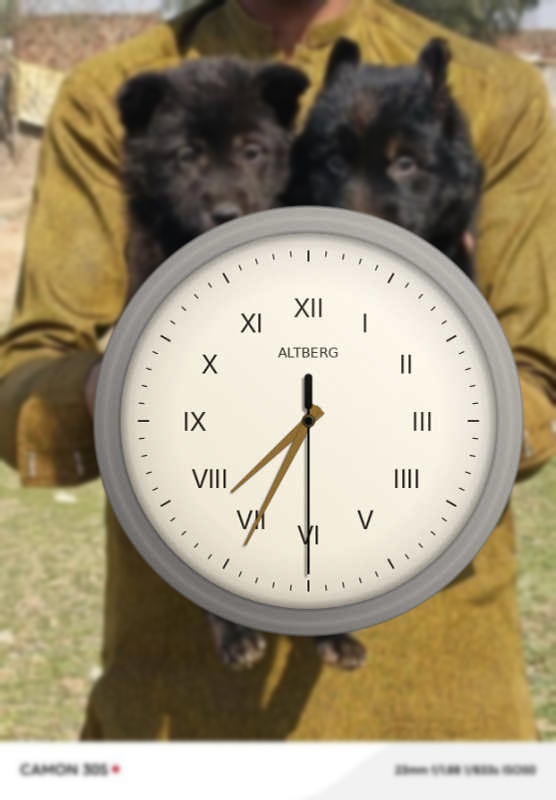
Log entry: 7h34m30s
